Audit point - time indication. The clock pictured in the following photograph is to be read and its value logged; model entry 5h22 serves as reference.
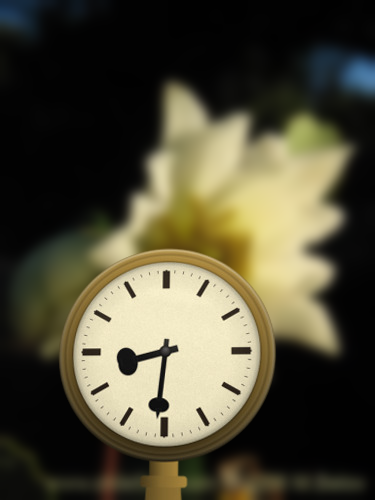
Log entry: 8h31
